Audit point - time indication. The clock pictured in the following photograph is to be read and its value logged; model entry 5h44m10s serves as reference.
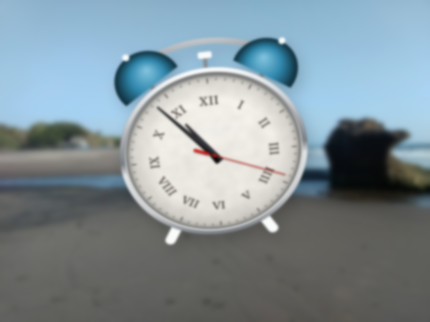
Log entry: 10h53m19s
